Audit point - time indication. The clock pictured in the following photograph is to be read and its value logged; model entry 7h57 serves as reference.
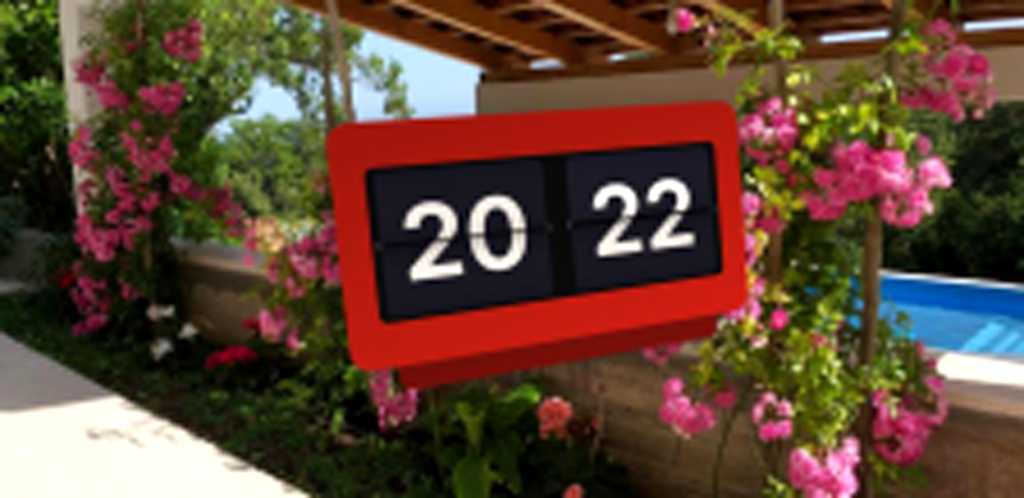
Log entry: 20h22
